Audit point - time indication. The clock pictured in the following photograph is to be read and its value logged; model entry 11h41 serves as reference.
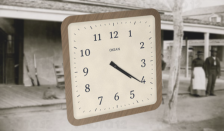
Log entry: 4h21
